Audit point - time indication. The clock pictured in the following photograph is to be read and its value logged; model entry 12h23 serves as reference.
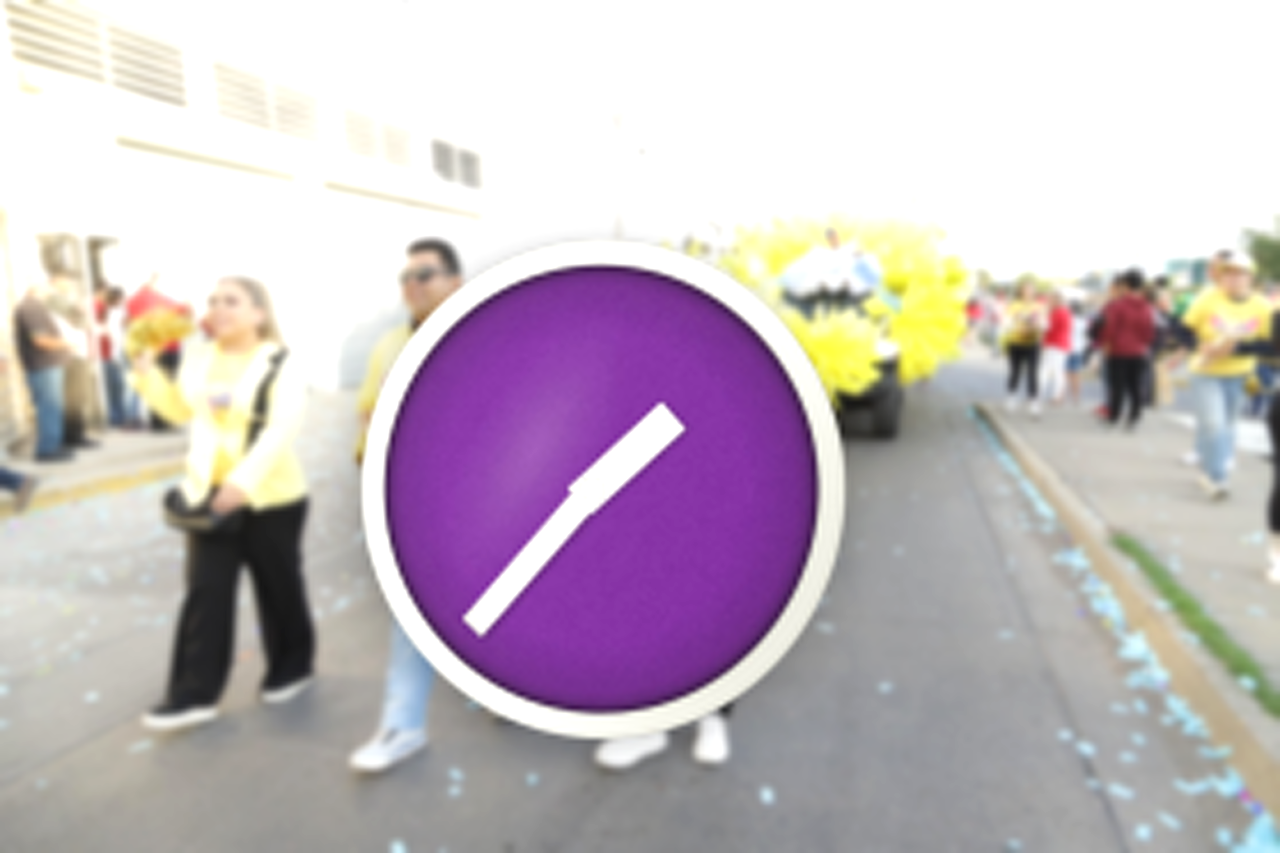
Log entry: 1h37
